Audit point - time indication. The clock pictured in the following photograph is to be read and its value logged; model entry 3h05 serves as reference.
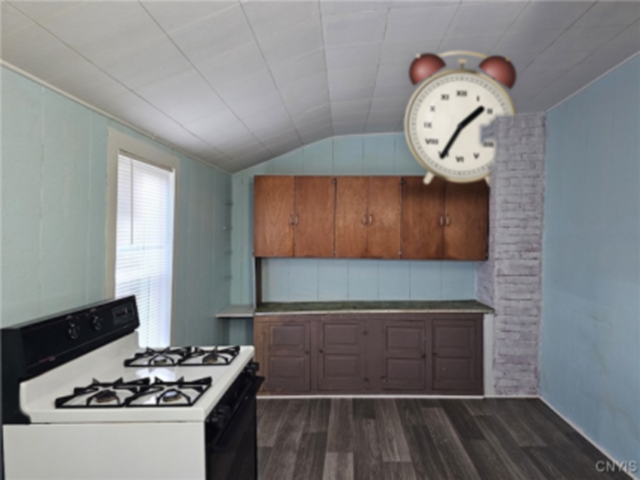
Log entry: 1h35
